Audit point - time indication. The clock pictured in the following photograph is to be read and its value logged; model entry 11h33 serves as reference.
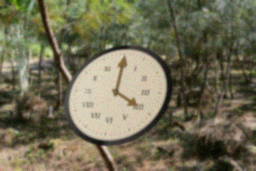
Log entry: 4h00
